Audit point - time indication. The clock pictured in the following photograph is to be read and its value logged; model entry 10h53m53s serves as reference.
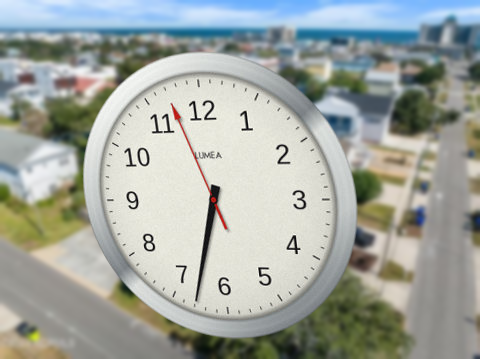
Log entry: 6h32m57s
